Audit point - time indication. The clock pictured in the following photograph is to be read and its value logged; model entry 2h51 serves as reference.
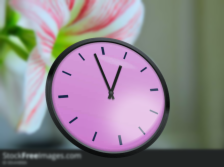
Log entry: 12h58
